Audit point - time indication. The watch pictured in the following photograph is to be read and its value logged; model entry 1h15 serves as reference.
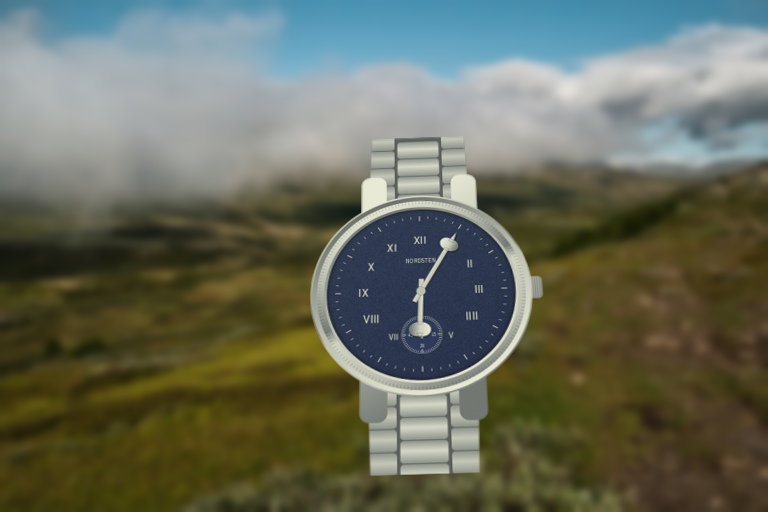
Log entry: 6h05
